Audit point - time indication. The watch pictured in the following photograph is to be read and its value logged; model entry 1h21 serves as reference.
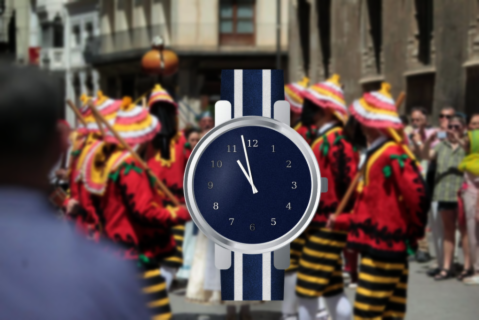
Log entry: 10h58
